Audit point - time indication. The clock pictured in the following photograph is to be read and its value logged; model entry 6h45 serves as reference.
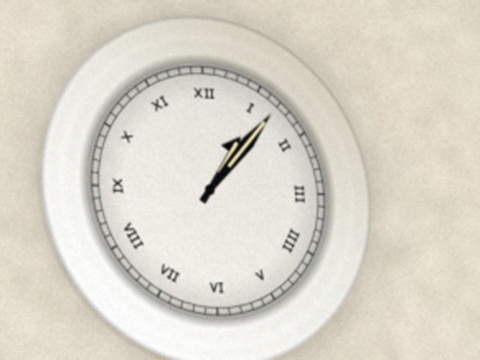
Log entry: 1h07
